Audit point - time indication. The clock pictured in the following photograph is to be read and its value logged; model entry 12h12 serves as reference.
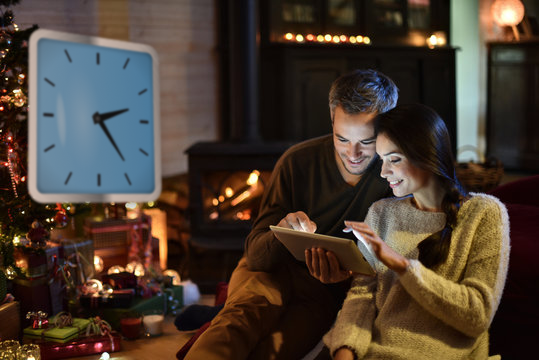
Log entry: 2h24
